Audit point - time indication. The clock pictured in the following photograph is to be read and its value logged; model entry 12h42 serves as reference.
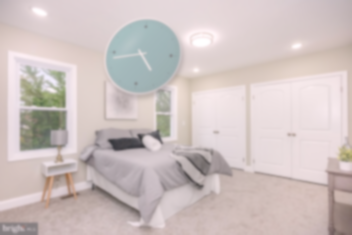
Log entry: 4h43
